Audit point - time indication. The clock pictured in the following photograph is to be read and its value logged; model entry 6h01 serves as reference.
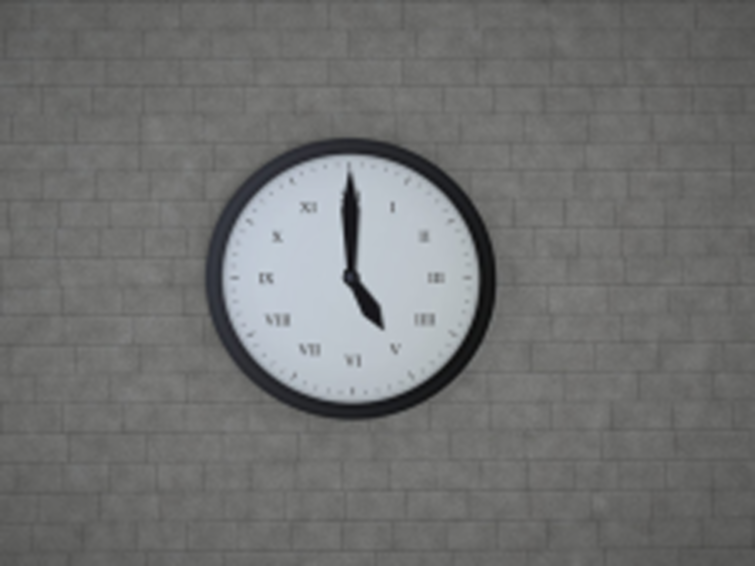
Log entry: 5h00
